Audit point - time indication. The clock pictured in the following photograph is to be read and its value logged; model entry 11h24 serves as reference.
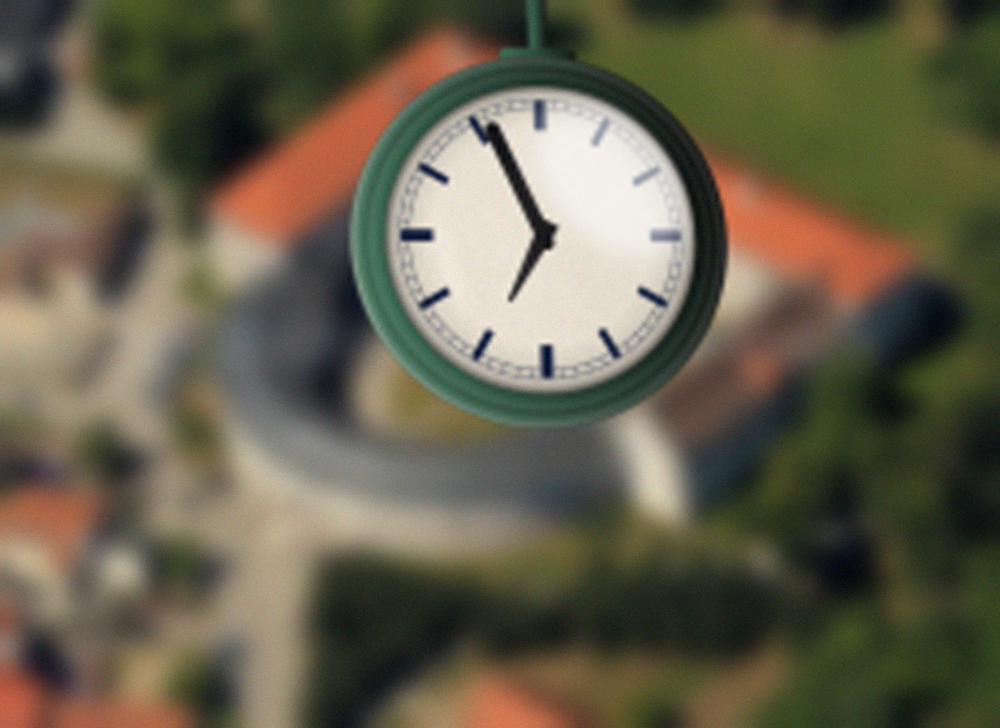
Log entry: 6h56
